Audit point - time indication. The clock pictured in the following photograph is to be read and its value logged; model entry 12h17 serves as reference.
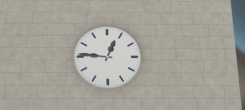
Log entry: 12h46
